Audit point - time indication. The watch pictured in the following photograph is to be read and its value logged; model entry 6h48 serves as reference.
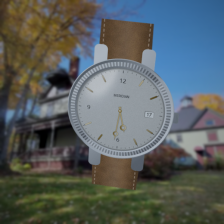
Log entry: 5h31
